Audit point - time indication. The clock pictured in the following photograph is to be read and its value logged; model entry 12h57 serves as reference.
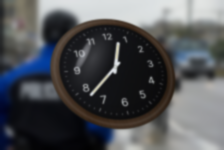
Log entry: 12h38
